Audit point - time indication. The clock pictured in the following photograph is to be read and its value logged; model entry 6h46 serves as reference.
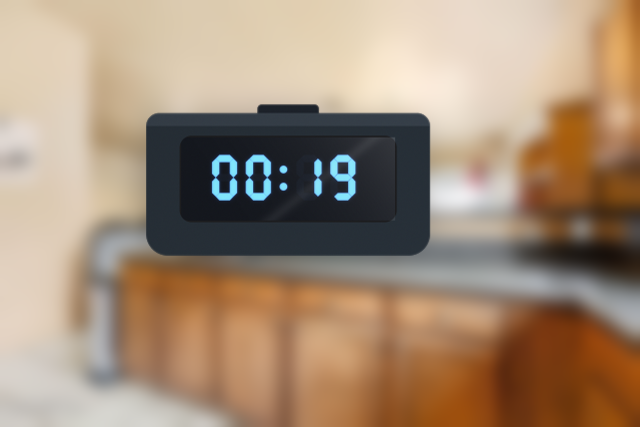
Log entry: 0h19
